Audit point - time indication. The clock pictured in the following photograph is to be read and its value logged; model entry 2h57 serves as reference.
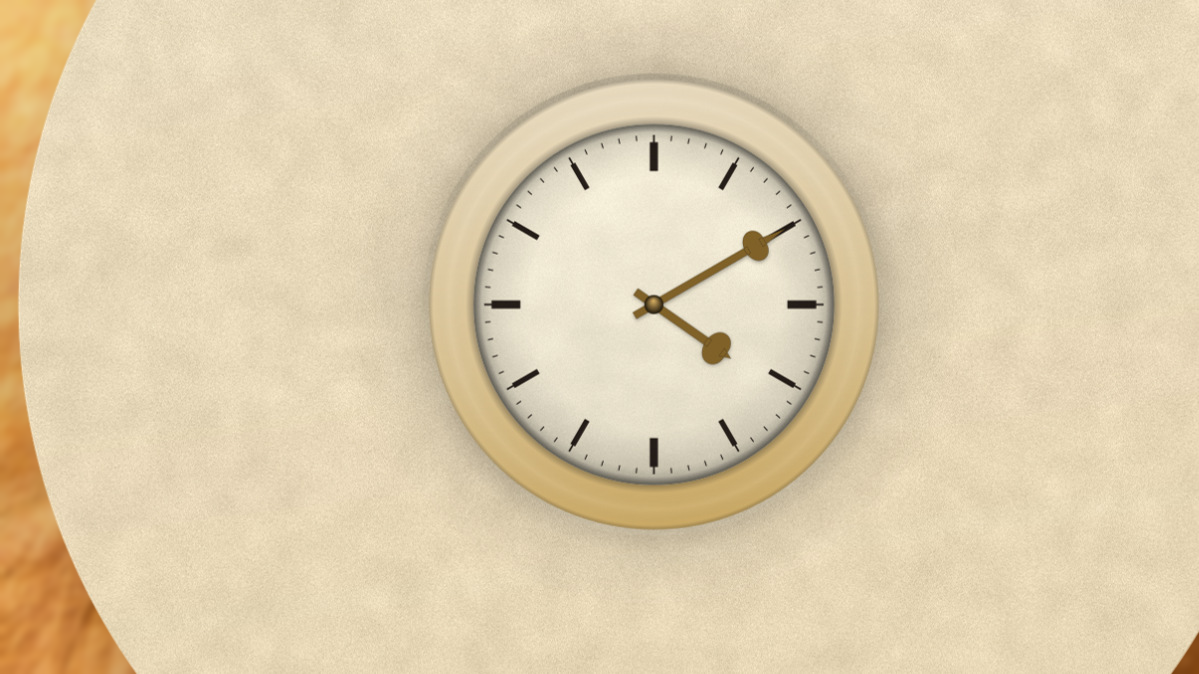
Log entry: 4h10
